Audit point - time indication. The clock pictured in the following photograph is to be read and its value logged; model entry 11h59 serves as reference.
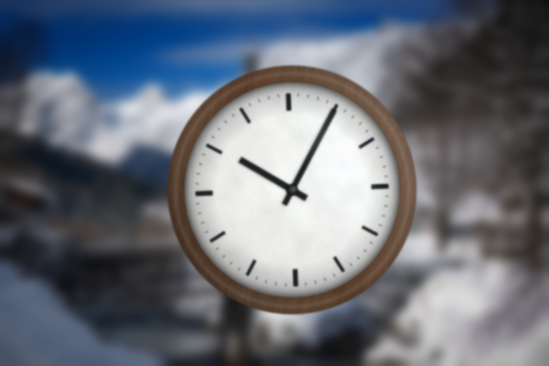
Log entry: 10h05
